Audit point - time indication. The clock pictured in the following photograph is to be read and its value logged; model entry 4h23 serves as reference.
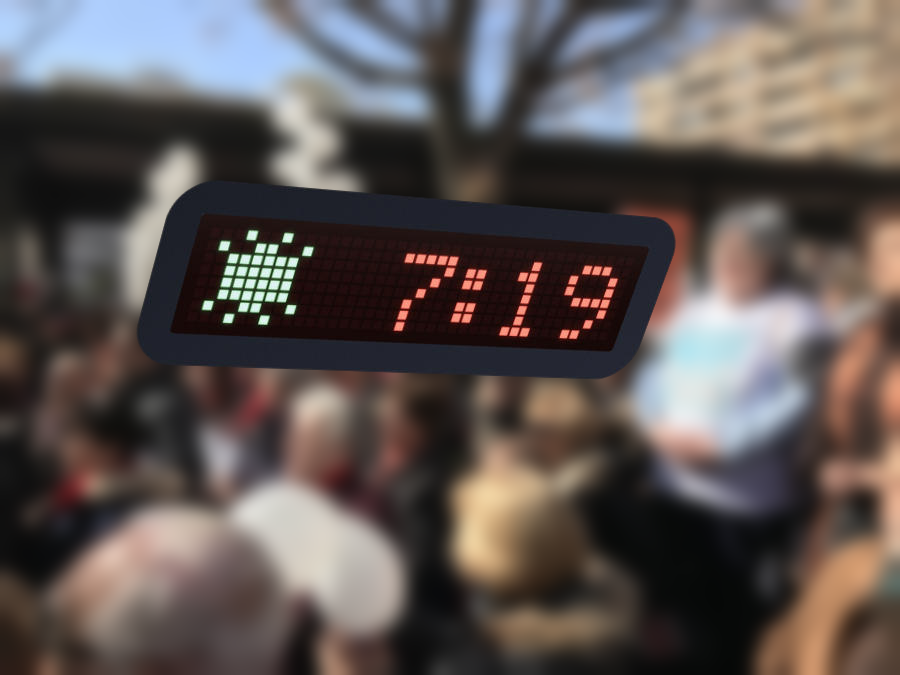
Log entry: 7h19
